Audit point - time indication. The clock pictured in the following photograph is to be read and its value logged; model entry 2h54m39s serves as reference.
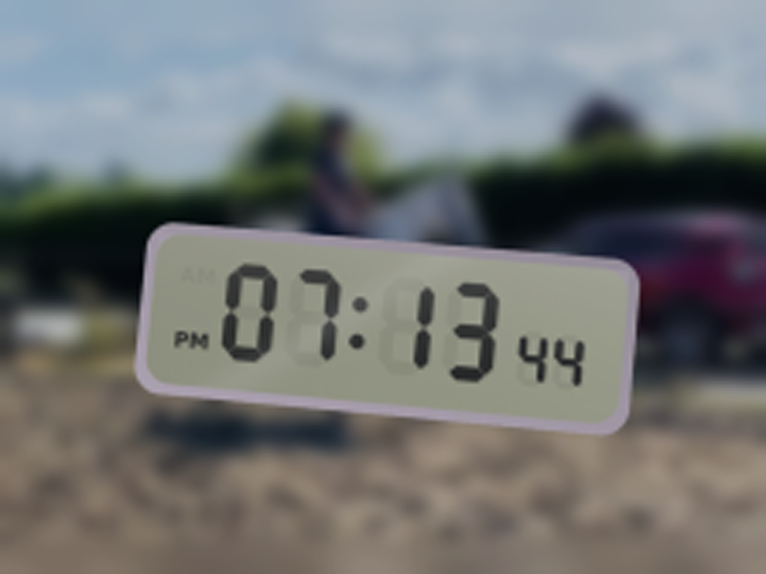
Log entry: 7h13m44s
